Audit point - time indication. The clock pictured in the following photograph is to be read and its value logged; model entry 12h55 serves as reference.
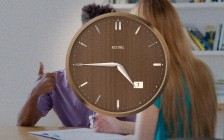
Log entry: 4h45
